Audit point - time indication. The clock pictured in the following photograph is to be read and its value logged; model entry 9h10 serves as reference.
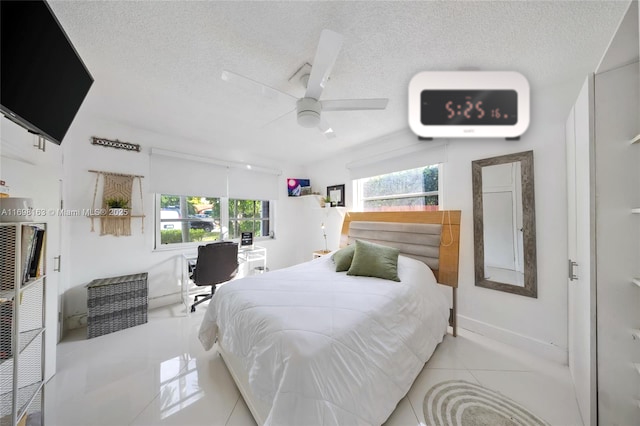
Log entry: 5h25
